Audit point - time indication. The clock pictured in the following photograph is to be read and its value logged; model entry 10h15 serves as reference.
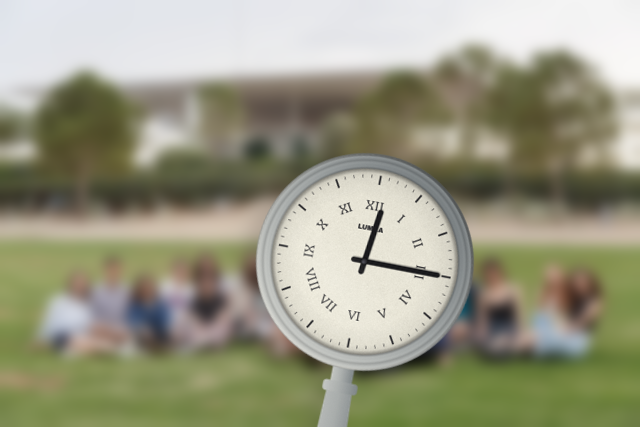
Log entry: 12h15
